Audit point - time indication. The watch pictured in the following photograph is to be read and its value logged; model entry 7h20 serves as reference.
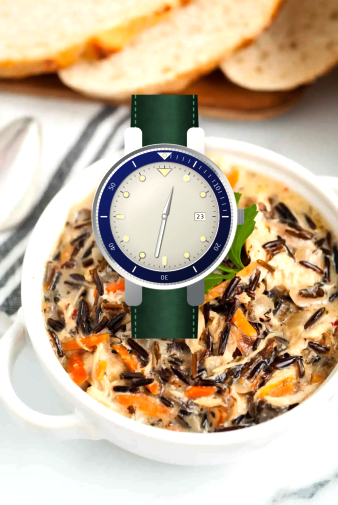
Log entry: 12h32
